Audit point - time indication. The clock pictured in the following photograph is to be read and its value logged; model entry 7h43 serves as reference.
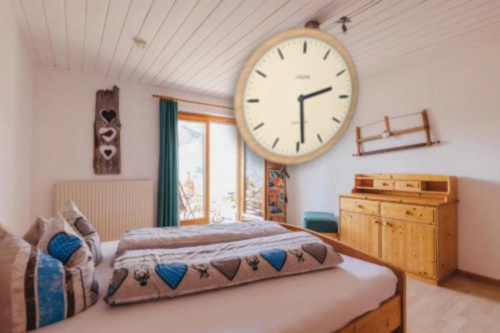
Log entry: 2h29
